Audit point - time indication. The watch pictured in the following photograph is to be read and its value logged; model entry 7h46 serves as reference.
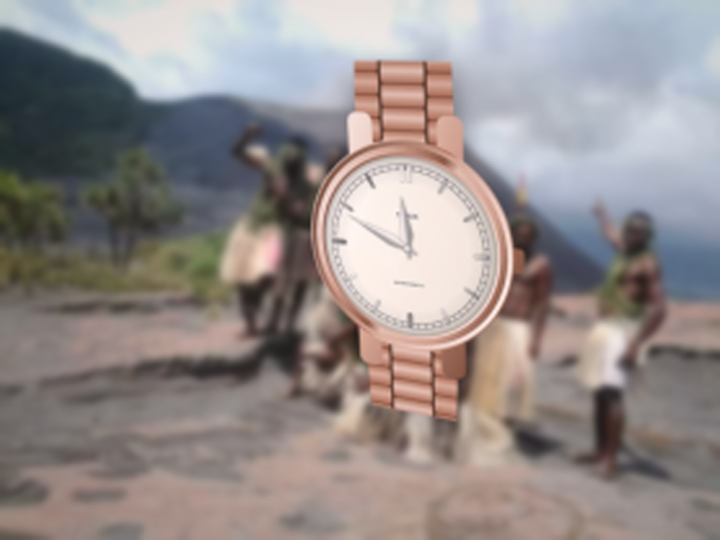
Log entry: 11h49
